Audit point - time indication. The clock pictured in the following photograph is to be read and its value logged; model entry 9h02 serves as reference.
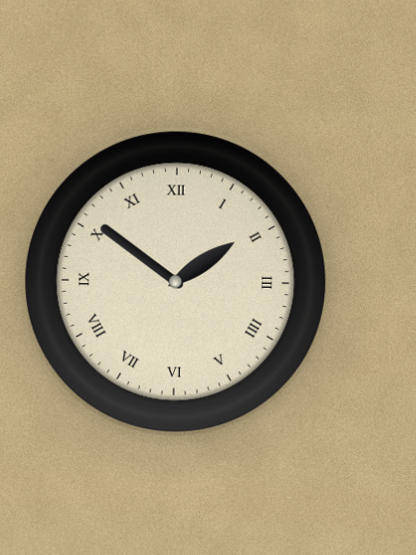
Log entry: 1h51
